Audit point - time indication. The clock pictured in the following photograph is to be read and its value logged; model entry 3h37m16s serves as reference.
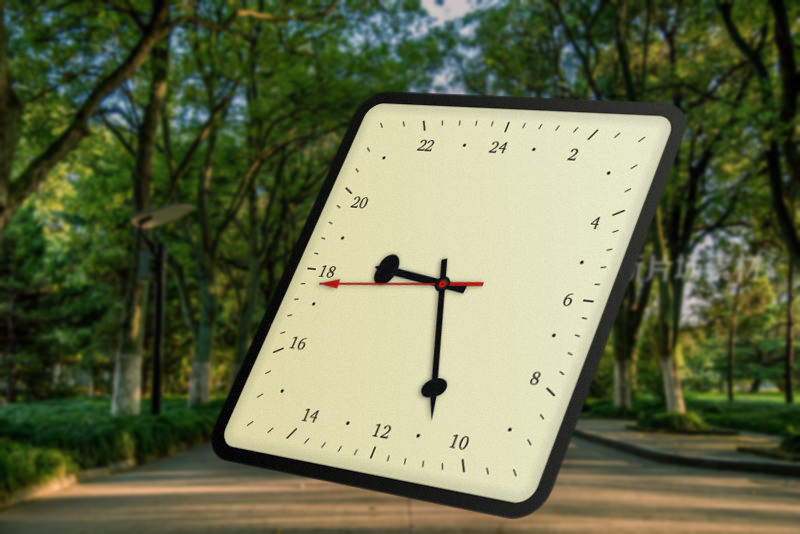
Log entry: 18h26m44s
